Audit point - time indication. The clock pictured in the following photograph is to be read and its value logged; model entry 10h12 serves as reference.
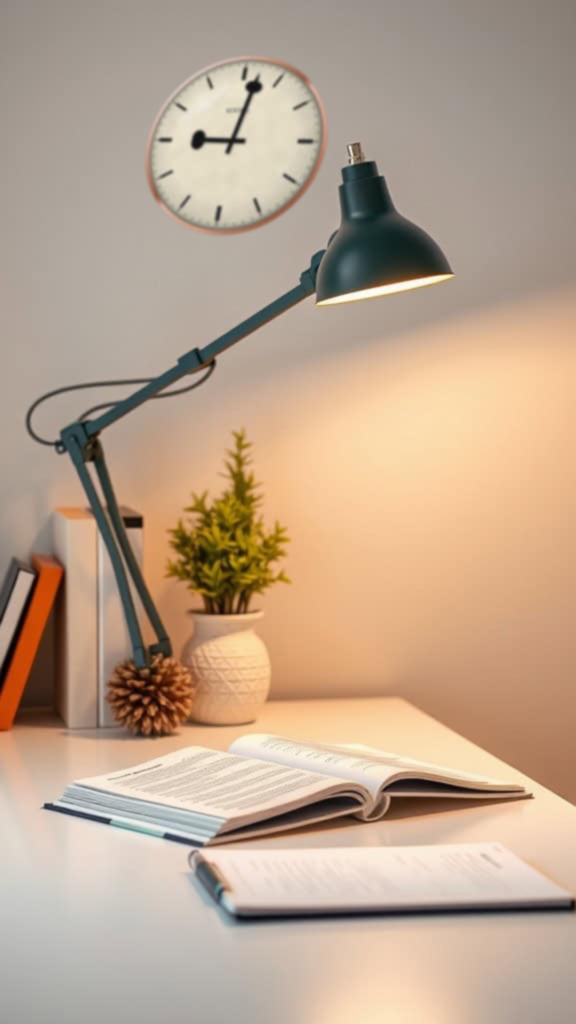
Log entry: 9h02
